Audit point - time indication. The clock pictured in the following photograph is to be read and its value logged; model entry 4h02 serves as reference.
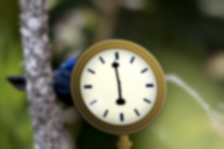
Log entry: 5h59
